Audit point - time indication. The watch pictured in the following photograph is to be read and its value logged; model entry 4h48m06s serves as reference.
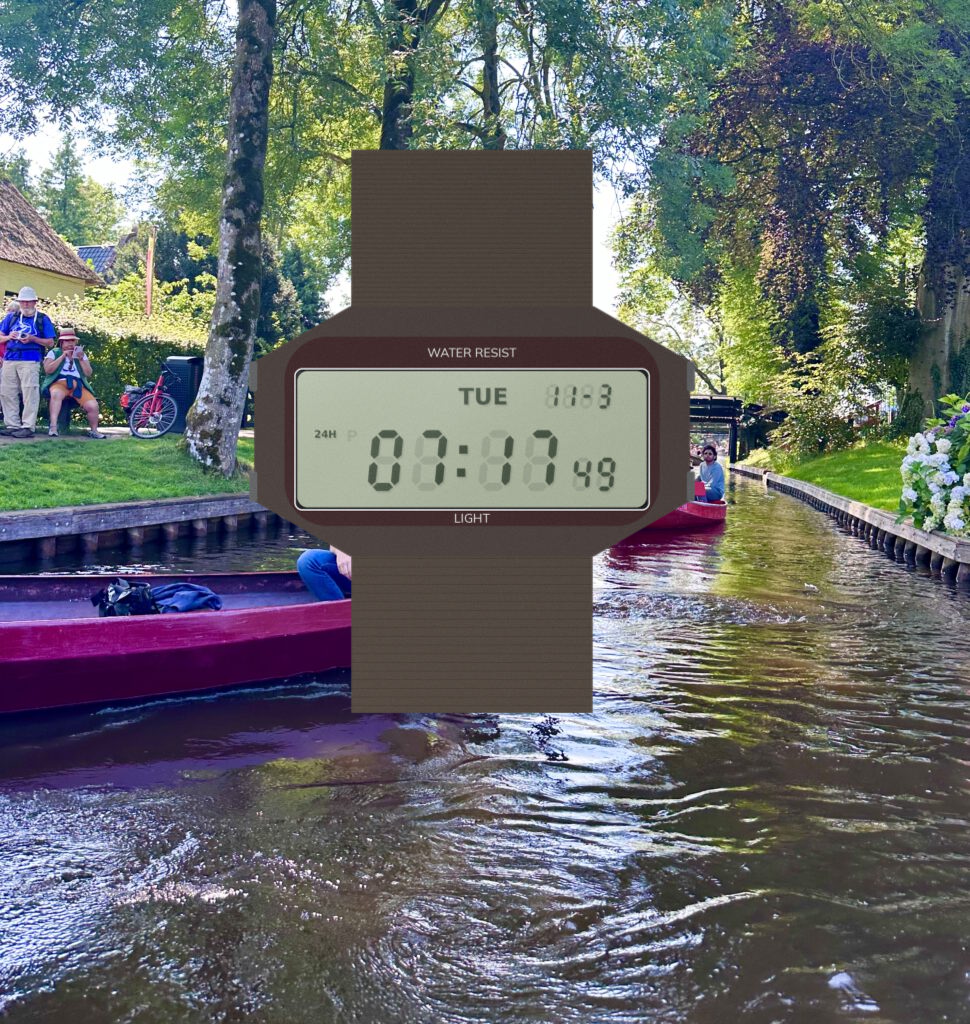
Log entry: 7h17m49s
